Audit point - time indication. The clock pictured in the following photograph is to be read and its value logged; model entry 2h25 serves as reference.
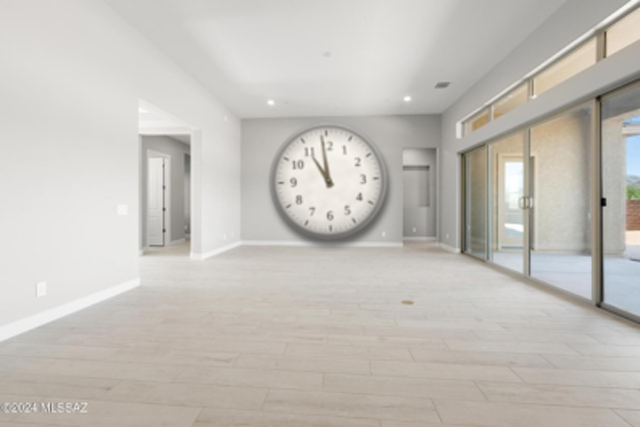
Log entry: 10h59
